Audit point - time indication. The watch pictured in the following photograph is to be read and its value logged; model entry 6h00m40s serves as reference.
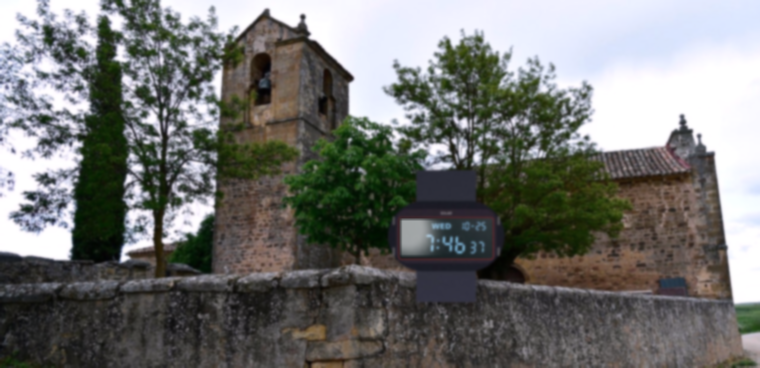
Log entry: 7h46m37s
